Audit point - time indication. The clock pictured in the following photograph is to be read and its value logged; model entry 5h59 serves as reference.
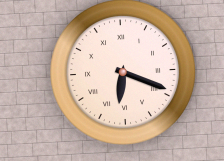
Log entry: 6h19
